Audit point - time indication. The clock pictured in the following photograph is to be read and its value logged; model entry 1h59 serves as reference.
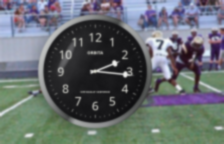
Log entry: 2h16
